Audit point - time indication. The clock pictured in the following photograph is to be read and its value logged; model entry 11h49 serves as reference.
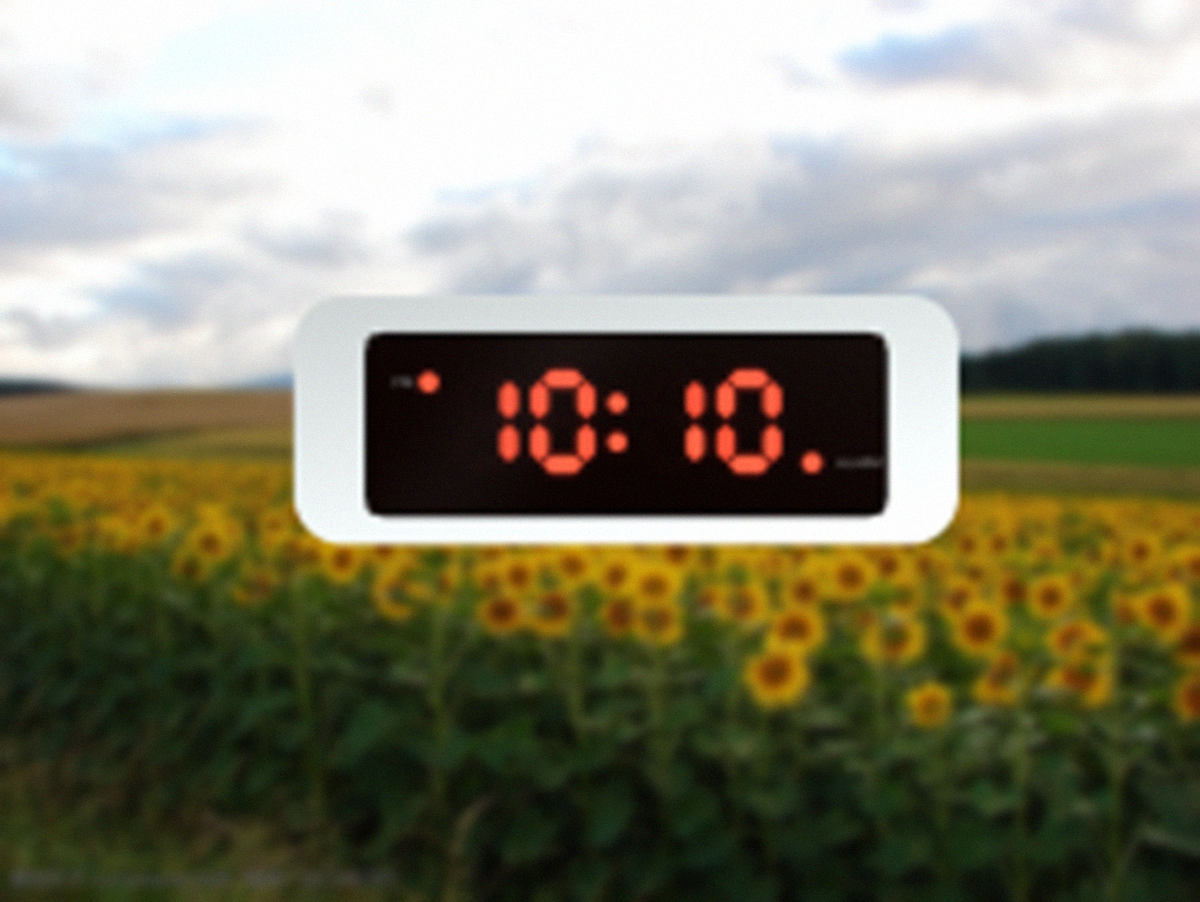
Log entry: 10h10
